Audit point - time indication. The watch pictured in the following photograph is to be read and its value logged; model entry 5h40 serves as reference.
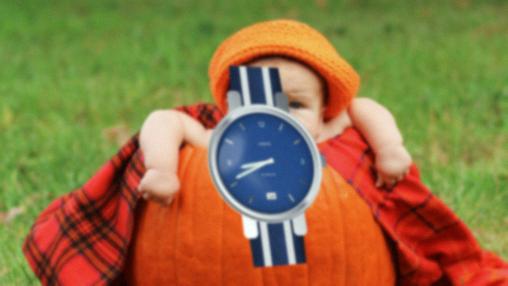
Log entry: 8h41
